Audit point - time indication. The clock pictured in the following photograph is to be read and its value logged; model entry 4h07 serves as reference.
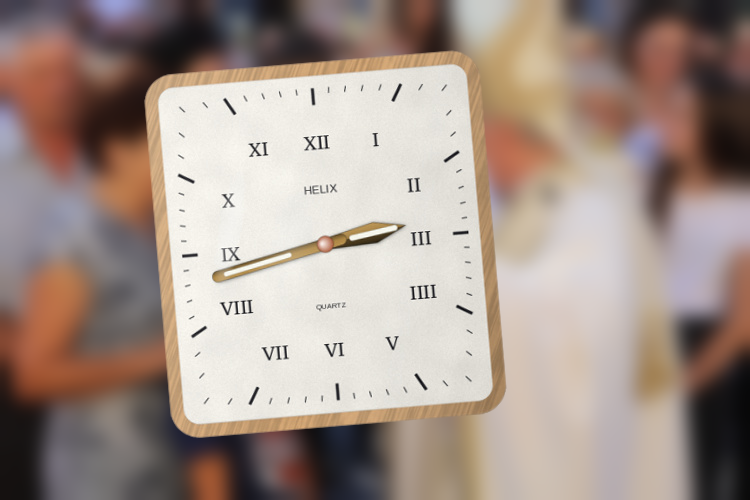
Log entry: 2h43
